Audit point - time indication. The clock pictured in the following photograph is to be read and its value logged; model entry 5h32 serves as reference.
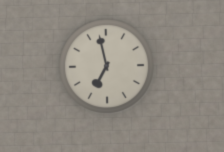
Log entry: 6h58
